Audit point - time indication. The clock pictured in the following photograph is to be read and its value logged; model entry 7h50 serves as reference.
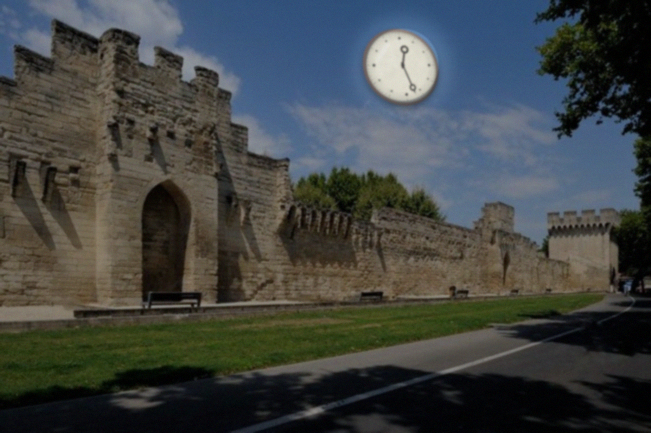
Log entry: 12h27
